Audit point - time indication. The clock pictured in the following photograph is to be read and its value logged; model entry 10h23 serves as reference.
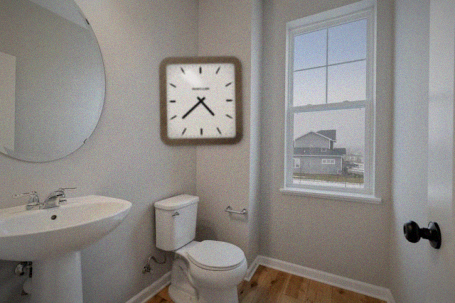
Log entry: 4h38
